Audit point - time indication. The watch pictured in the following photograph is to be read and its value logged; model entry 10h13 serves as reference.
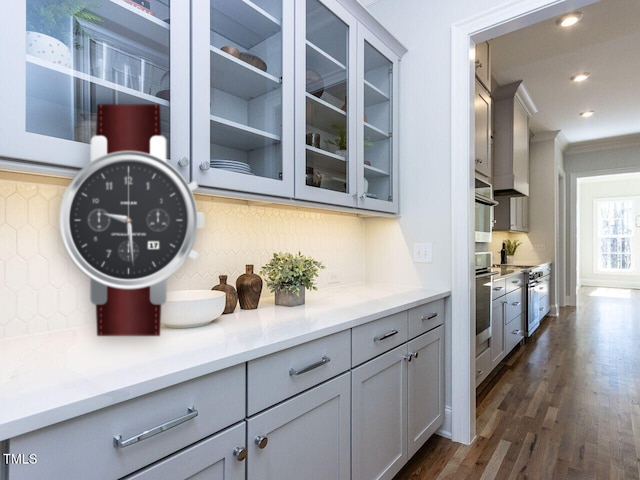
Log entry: 9h29
